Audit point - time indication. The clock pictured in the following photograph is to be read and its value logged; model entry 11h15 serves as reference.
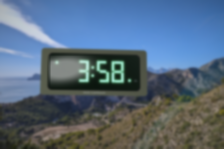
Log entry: 3h58
